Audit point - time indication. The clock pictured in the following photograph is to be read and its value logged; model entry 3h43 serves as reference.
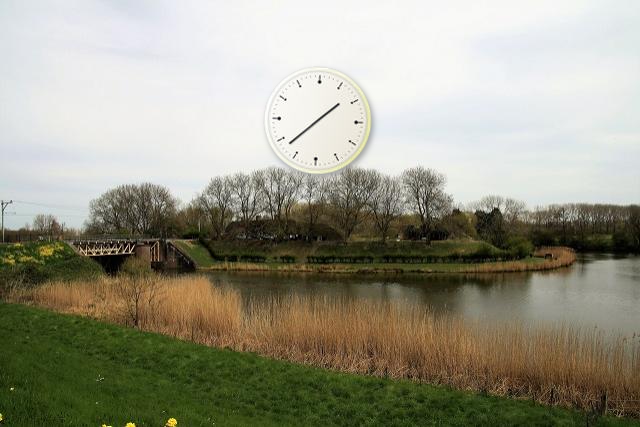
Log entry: 1h38
